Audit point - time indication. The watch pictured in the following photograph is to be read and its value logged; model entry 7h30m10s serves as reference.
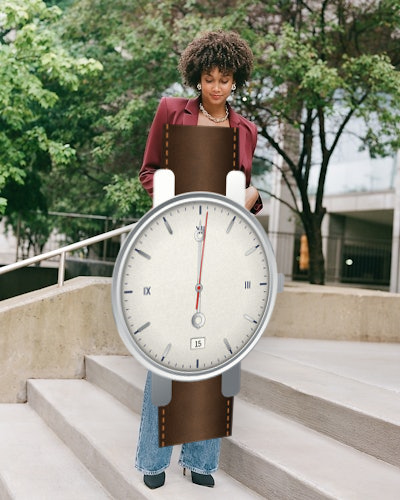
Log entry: 6h00m01s
